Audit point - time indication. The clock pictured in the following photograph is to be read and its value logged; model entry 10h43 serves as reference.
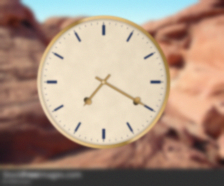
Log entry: 7h20
